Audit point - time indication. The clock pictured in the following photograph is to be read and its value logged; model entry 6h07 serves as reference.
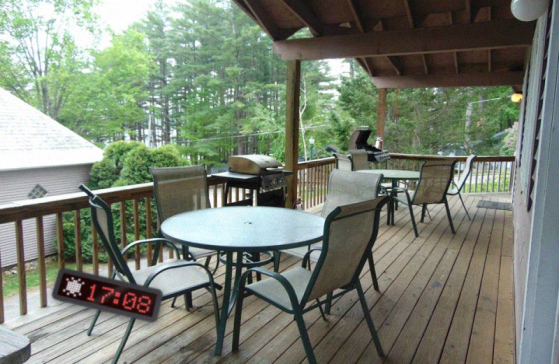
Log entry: 17h08
